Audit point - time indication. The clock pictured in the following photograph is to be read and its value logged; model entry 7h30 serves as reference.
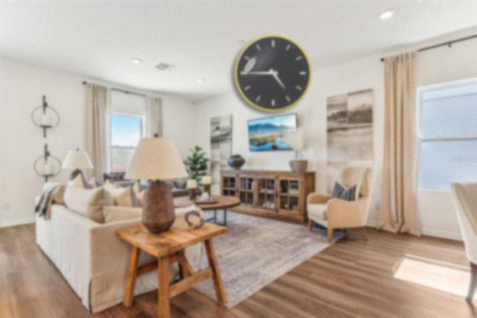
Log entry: 4h45
